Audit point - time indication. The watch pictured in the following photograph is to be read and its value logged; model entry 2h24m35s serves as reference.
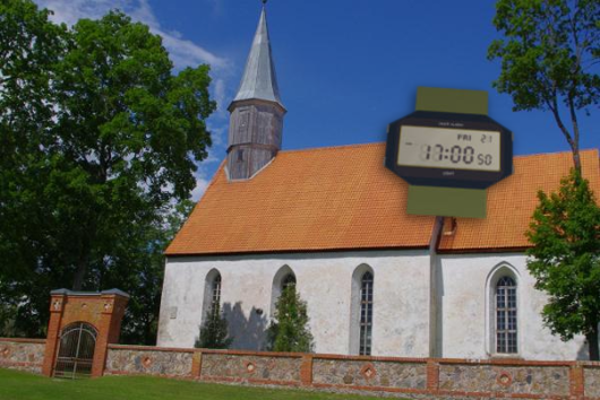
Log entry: 17h00m50s
